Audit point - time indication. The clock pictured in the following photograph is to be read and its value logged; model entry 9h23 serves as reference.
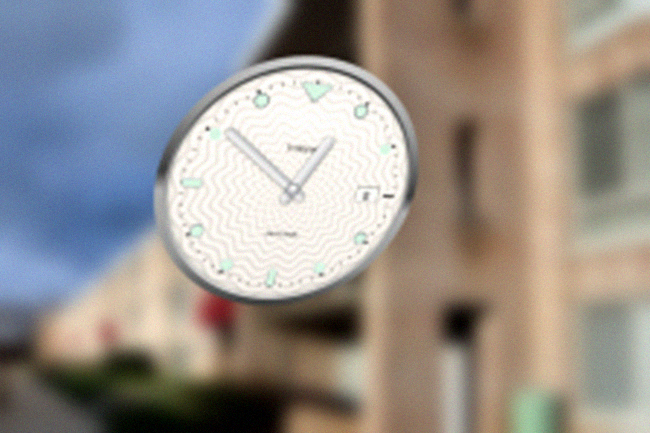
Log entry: 12h51
